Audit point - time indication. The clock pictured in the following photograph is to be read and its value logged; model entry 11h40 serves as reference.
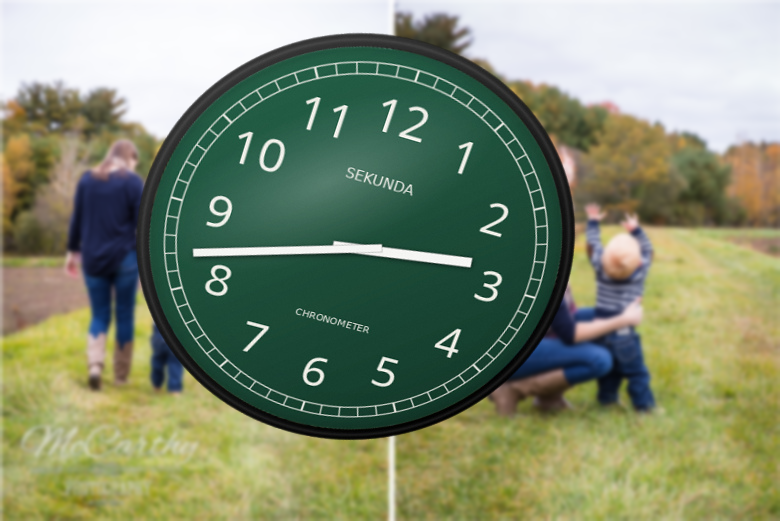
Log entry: 2h42
